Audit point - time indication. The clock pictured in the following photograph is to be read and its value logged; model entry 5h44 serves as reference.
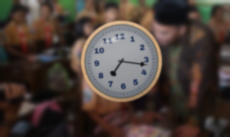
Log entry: 7h17
